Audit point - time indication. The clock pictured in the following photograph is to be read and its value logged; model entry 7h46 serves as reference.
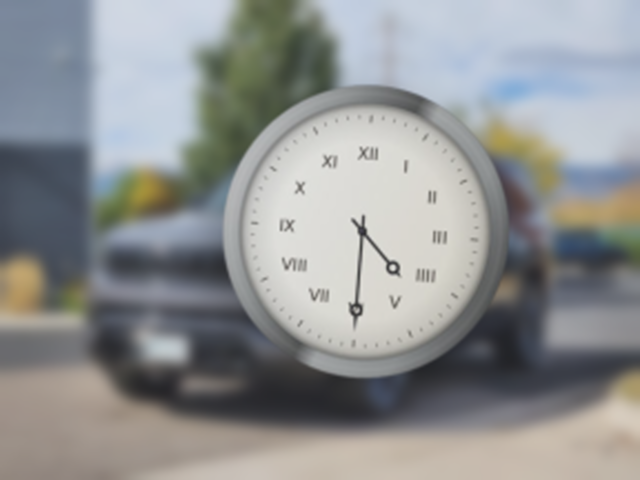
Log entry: 4h30
